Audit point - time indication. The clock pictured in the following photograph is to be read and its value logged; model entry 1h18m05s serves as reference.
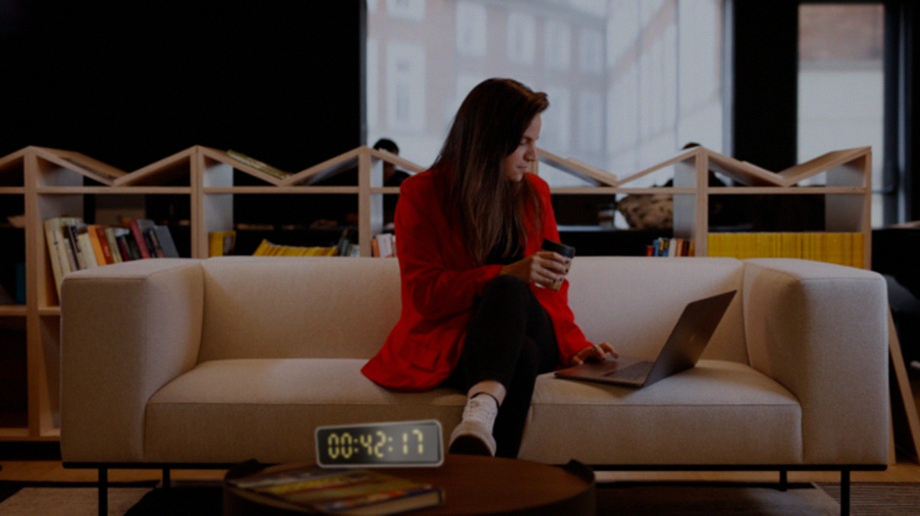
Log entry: 0h42m17s
